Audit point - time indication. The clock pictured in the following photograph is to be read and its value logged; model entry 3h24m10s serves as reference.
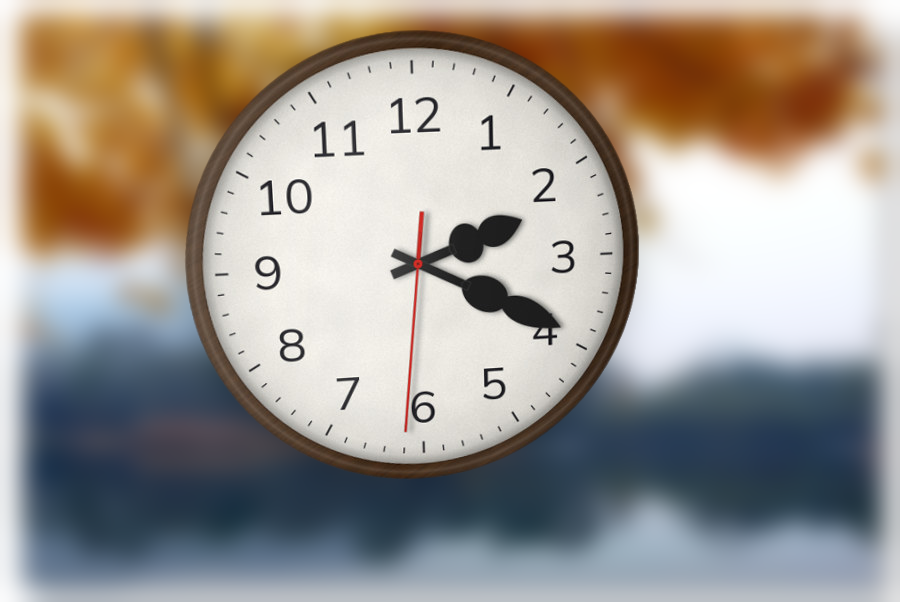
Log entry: 2h19m31s
